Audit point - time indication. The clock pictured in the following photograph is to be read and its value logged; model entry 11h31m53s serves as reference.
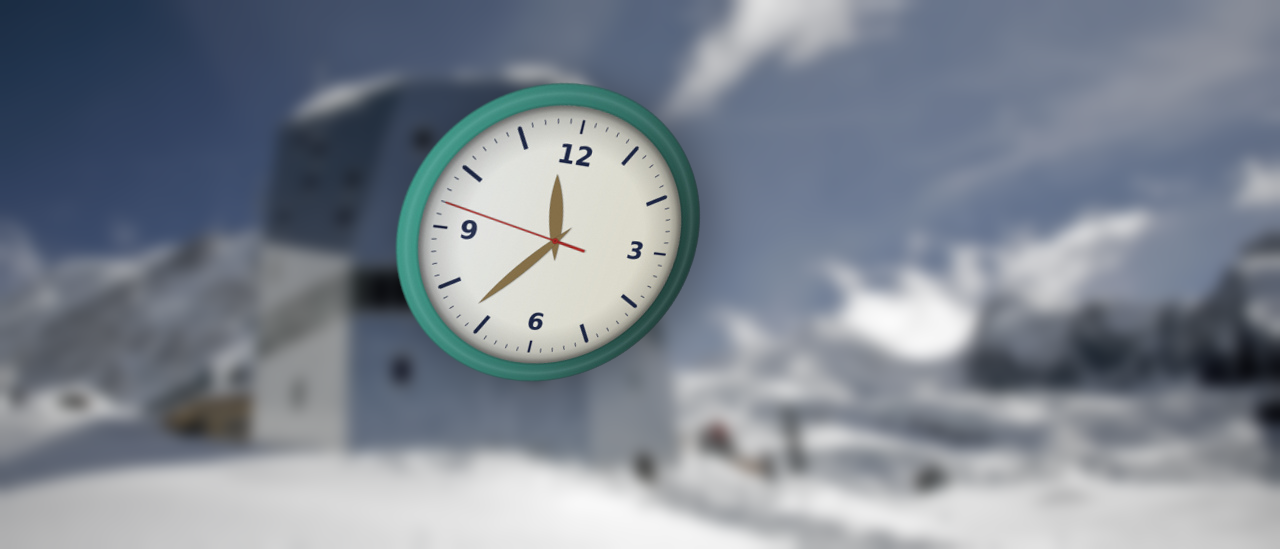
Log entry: 11h36m47s
